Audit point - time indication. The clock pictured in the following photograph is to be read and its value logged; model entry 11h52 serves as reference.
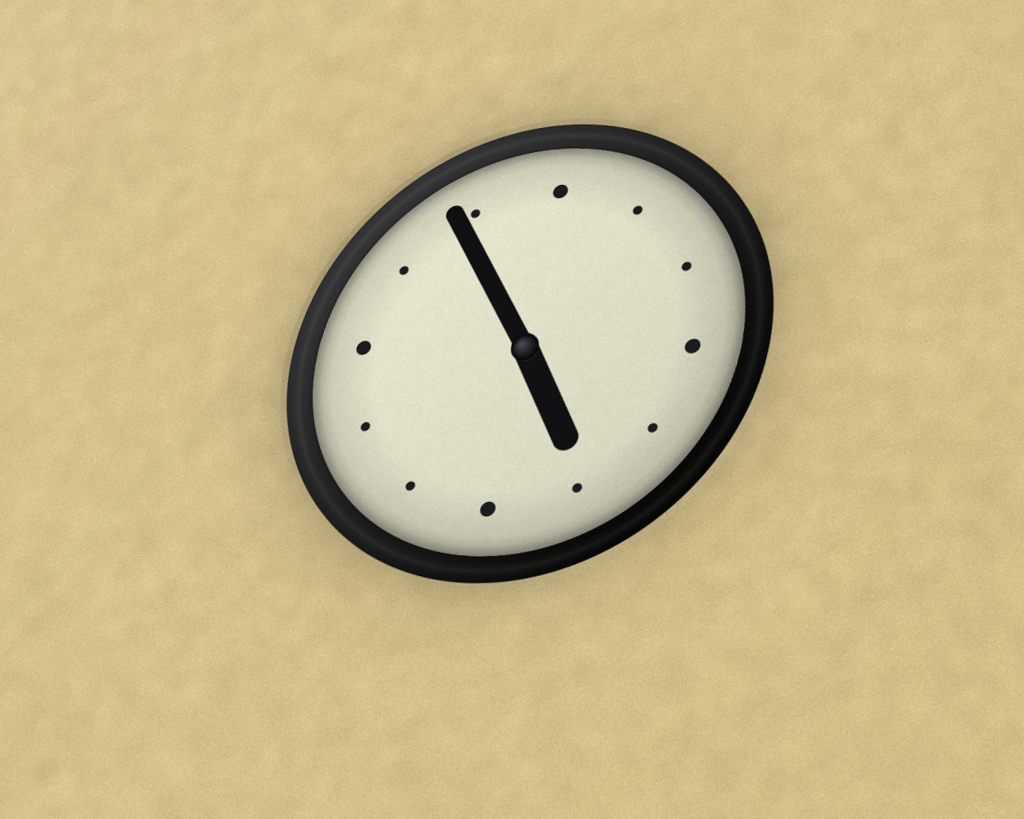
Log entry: 4h54
